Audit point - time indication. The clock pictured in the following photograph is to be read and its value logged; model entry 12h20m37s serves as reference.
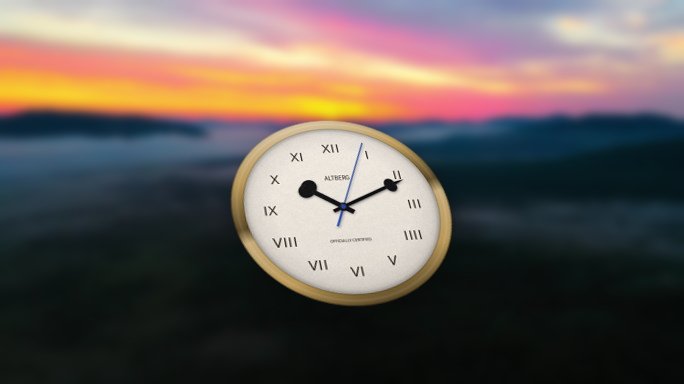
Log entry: 10h11m04s
